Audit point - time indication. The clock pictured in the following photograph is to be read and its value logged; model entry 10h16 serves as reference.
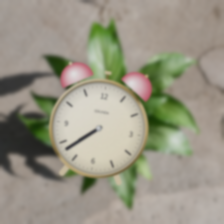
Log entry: 7h38
